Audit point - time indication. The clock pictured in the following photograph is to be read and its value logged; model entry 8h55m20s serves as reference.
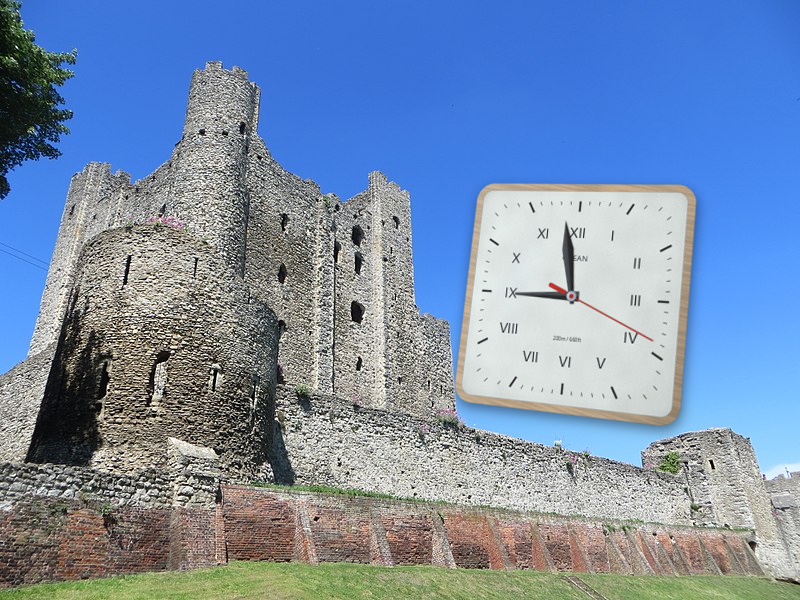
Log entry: 8h58m19s
